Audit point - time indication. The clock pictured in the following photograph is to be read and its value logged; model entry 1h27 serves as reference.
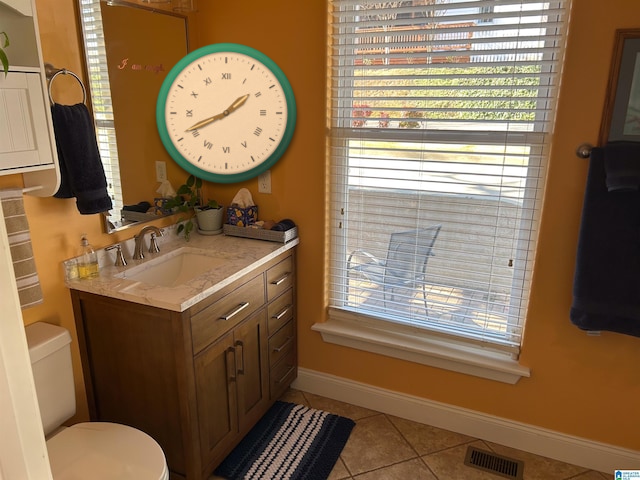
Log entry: 1h41
